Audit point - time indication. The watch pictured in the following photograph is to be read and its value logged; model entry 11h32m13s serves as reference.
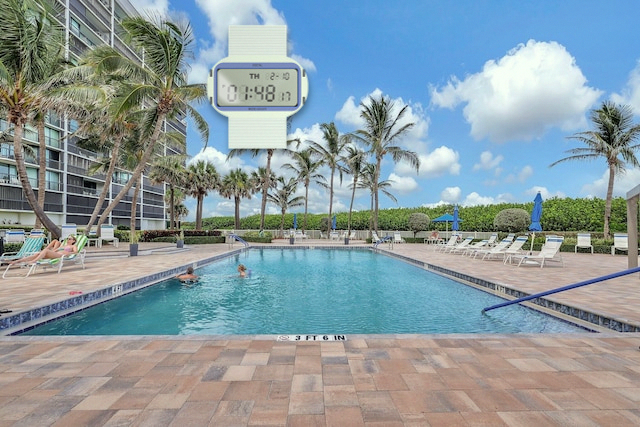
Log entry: 1h48m17s
